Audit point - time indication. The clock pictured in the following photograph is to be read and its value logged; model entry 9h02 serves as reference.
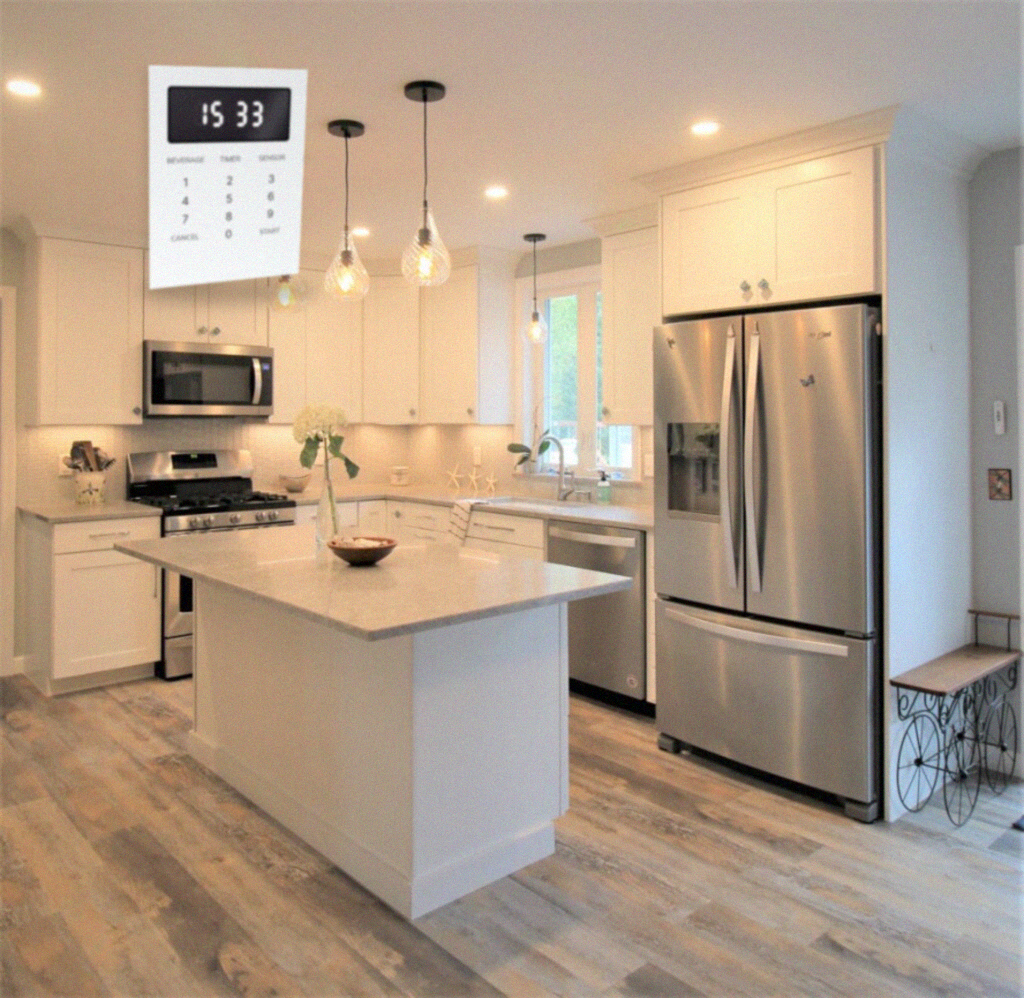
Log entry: 15h33
